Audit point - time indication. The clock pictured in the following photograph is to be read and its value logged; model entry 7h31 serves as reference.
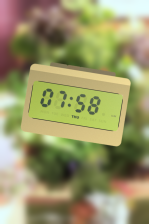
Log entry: 7h58
